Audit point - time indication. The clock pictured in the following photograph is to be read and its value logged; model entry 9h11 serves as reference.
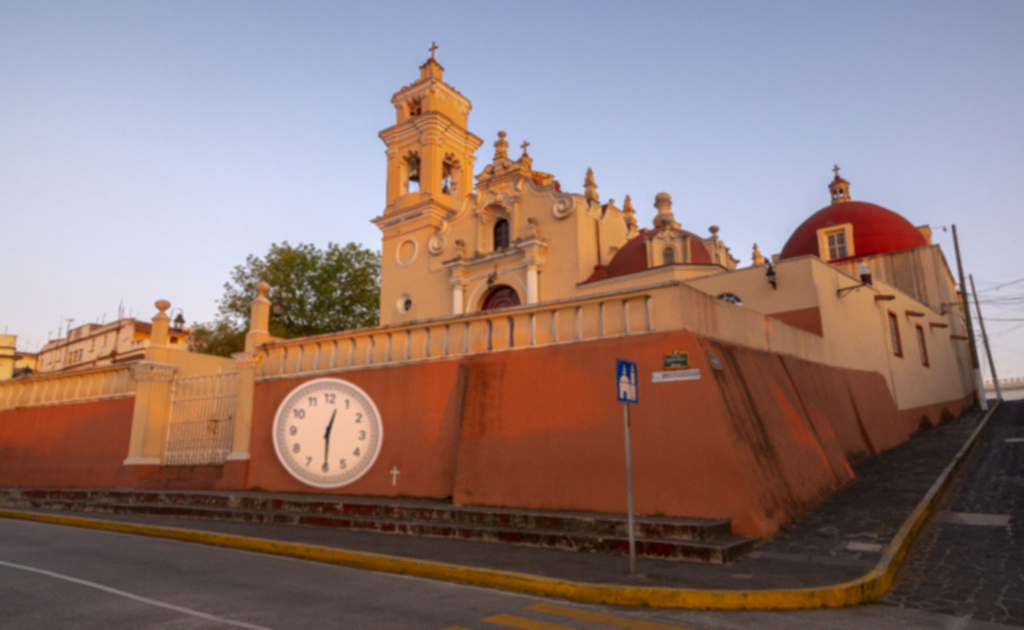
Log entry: 12h30
